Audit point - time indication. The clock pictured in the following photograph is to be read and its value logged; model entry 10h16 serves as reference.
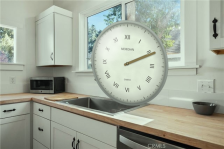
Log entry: 2h11
